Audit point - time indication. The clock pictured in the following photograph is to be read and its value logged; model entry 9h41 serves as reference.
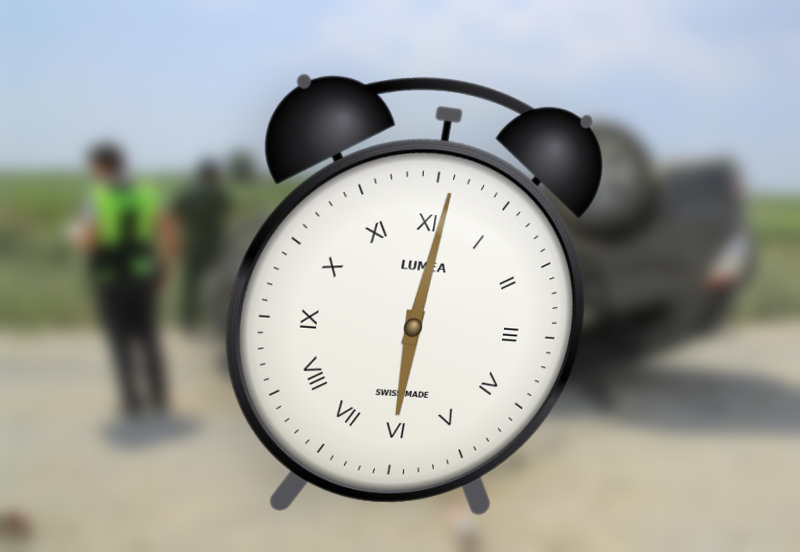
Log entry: 6h01
